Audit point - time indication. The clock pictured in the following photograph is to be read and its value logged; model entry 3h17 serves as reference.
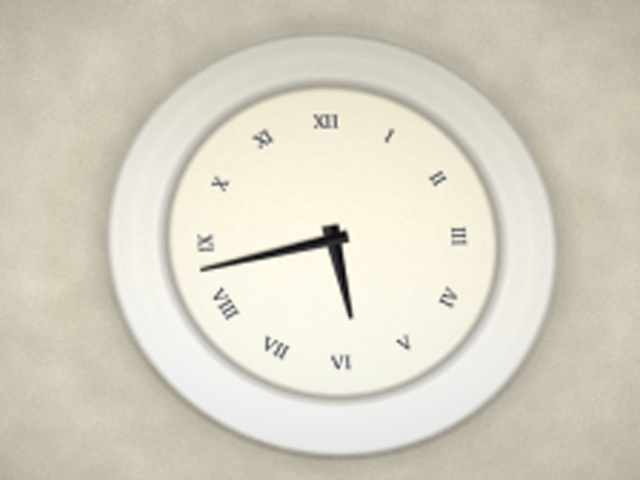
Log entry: 5h43
